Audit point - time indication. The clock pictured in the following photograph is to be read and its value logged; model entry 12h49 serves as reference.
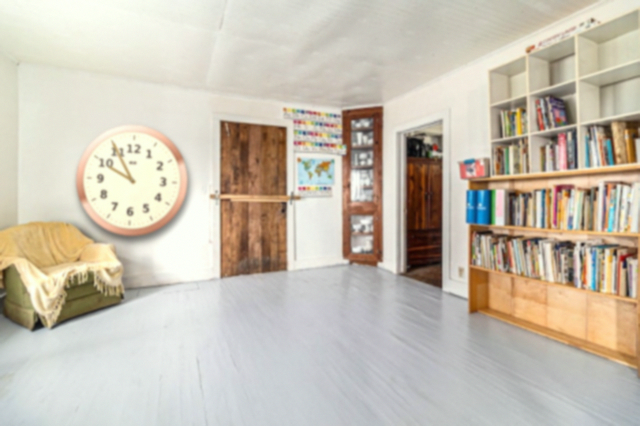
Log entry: 9h55
